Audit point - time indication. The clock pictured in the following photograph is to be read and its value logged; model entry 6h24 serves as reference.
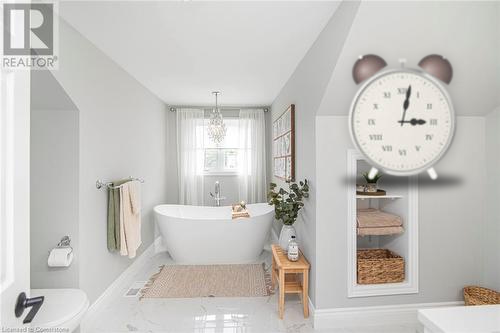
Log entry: 3h02
